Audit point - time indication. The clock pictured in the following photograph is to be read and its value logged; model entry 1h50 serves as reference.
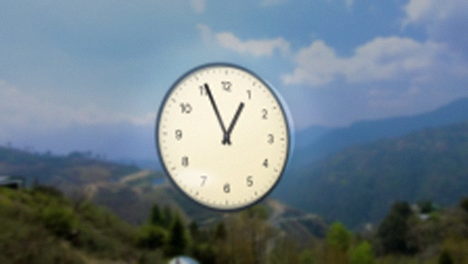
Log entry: 12h56
